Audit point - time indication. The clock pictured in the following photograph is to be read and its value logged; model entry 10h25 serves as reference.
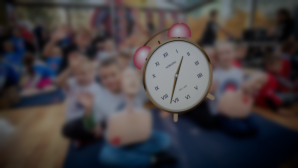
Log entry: 1h37
